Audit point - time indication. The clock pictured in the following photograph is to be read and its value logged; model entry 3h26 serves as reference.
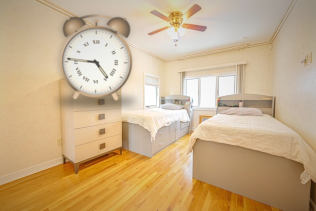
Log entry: 4h46
